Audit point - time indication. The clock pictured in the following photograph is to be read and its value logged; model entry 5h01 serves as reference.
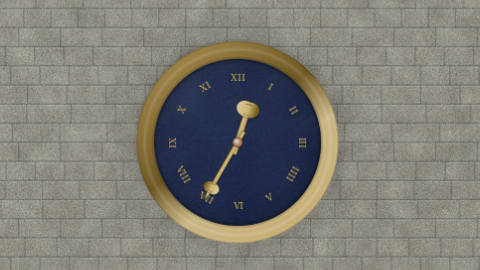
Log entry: 12h35
